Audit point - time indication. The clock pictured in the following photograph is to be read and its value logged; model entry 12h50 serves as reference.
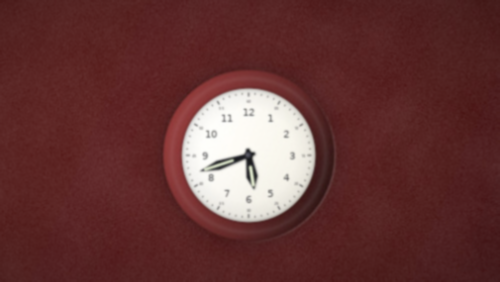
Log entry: 5h42
